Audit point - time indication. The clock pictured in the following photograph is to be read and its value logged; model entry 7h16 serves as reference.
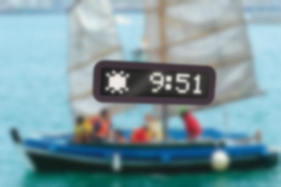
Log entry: 9h51
